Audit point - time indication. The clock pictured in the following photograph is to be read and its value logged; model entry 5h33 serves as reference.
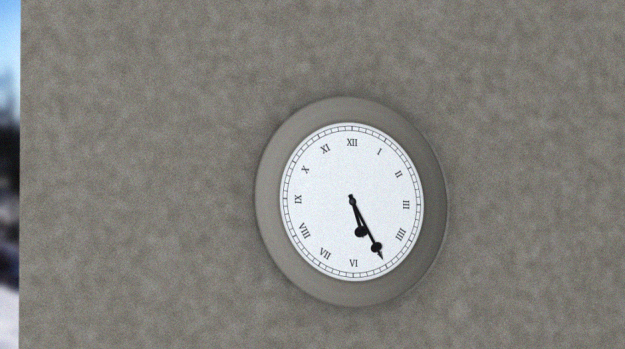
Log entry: 5h25
